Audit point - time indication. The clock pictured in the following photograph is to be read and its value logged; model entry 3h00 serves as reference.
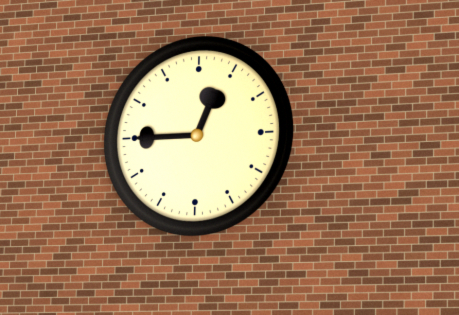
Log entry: 12h45
